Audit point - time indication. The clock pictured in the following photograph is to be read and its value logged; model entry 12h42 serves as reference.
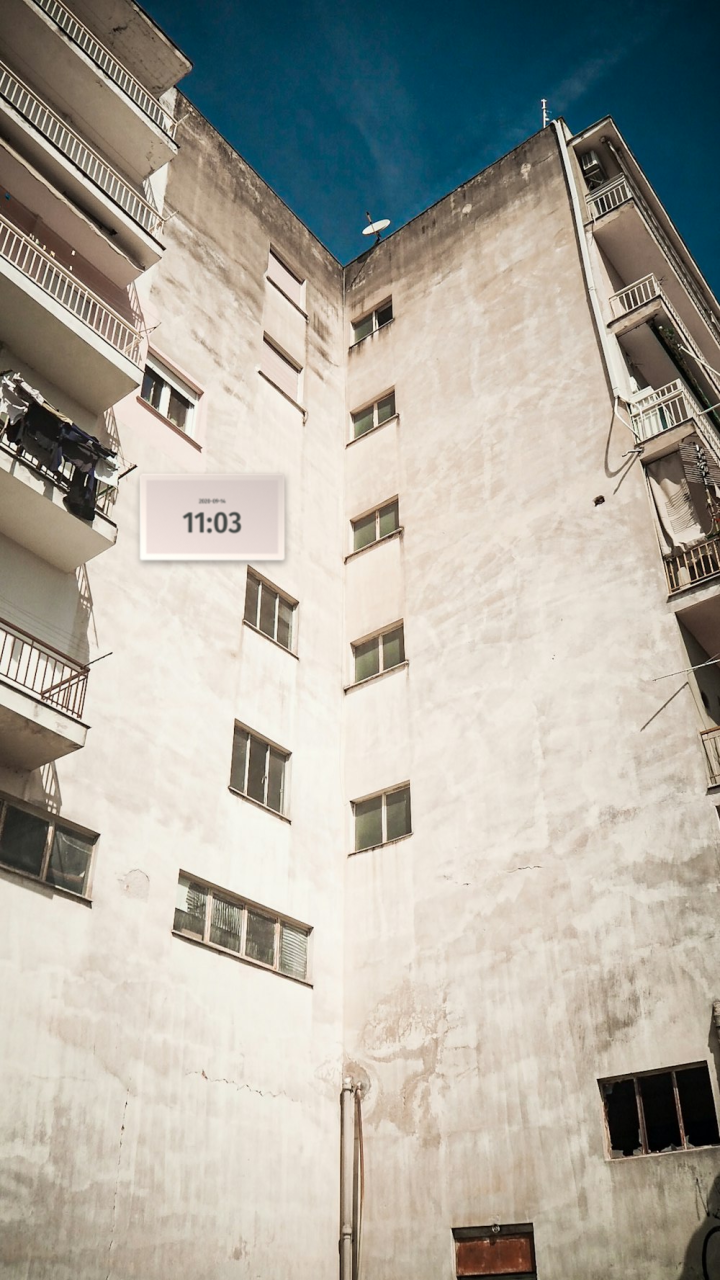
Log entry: 11h03
